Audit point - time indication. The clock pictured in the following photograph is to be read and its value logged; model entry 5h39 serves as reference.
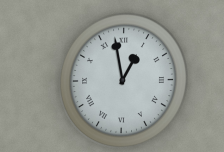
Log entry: 12h58
